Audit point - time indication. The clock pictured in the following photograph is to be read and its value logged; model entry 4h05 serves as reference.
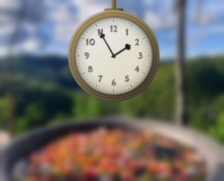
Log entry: 1h55
